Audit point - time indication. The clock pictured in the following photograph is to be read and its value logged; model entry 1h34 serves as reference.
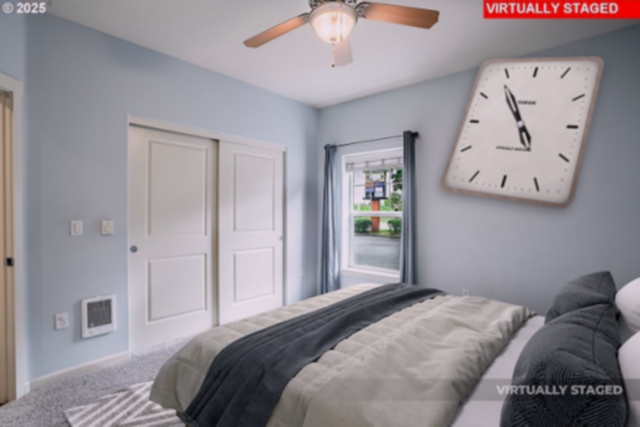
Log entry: 4h54
